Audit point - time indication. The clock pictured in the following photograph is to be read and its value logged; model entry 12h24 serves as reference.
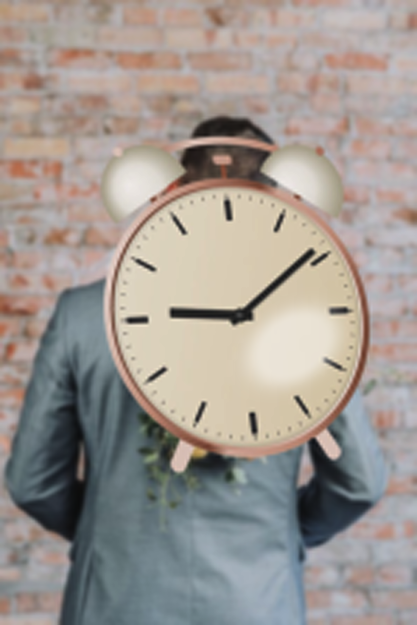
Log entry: 9h09
